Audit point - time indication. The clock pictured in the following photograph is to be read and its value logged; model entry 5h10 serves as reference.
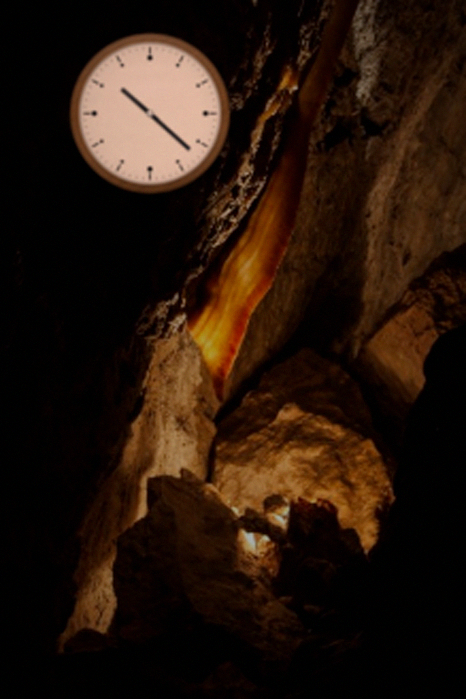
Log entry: 10h22
